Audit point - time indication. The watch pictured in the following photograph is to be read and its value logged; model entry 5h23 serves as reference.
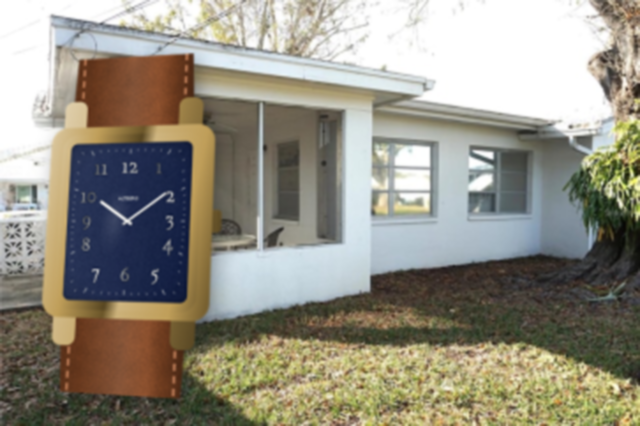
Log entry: 10h09
